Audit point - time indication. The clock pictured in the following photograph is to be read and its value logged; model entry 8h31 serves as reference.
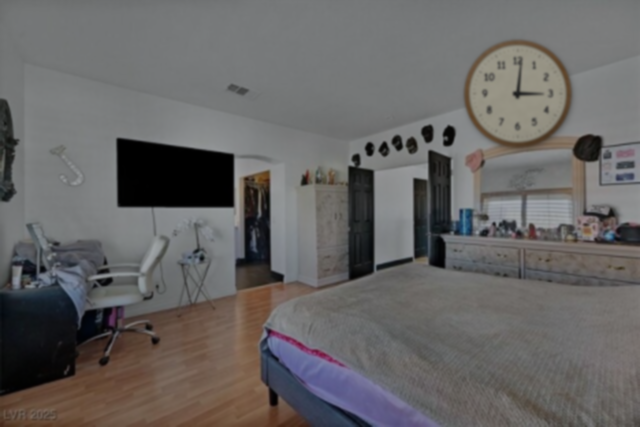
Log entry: 3h01
